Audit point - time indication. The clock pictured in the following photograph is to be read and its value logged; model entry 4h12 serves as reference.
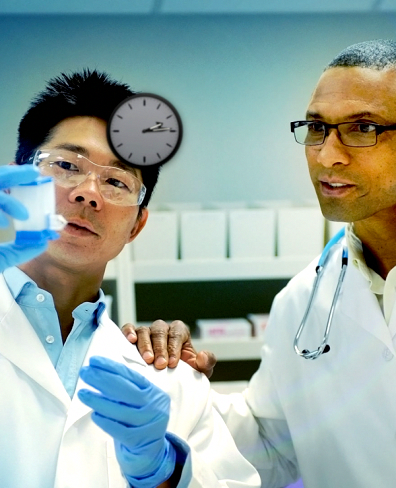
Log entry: 2h14
